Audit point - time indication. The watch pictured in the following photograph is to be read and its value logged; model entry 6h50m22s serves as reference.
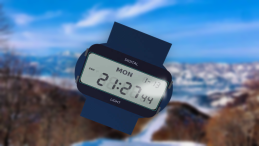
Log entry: 21h27m44s
